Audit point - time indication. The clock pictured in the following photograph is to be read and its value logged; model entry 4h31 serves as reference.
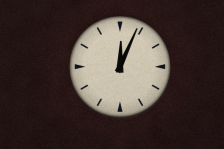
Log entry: 12h04
